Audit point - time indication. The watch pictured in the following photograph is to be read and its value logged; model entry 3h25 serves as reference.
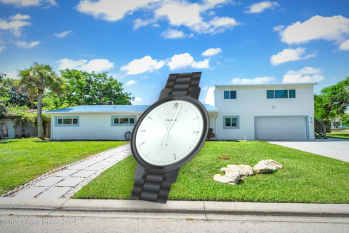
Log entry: 6h02
